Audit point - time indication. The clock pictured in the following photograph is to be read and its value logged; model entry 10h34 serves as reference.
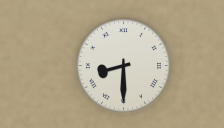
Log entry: 8h30
